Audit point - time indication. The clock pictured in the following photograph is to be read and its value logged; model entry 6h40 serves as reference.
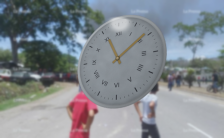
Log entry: 11h09
